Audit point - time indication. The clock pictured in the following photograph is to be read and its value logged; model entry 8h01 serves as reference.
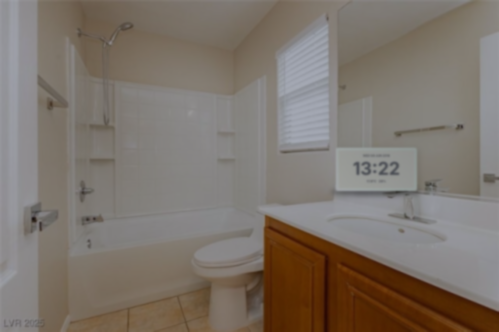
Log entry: 13h22
